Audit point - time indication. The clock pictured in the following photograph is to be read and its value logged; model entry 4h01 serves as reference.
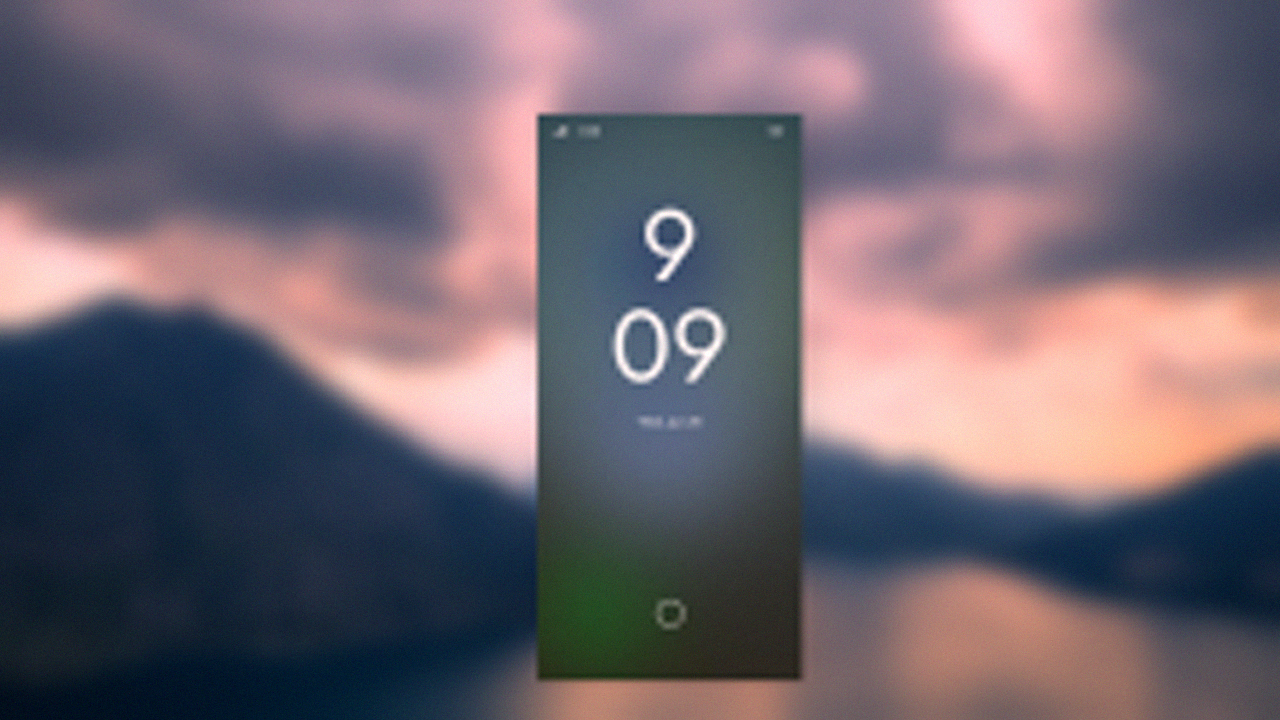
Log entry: 9h09
